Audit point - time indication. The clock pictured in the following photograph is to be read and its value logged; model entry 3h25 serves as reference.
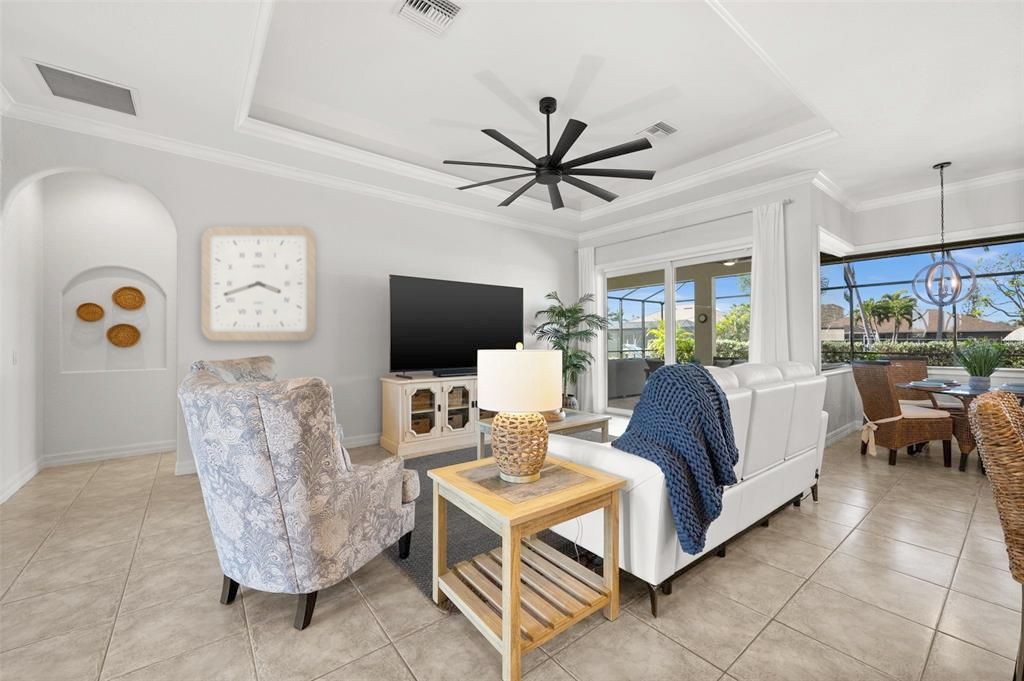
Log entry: 3h42
